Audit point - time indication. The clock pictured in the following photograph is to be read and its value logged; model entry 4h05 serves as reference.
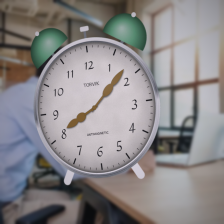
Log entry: 8h08
